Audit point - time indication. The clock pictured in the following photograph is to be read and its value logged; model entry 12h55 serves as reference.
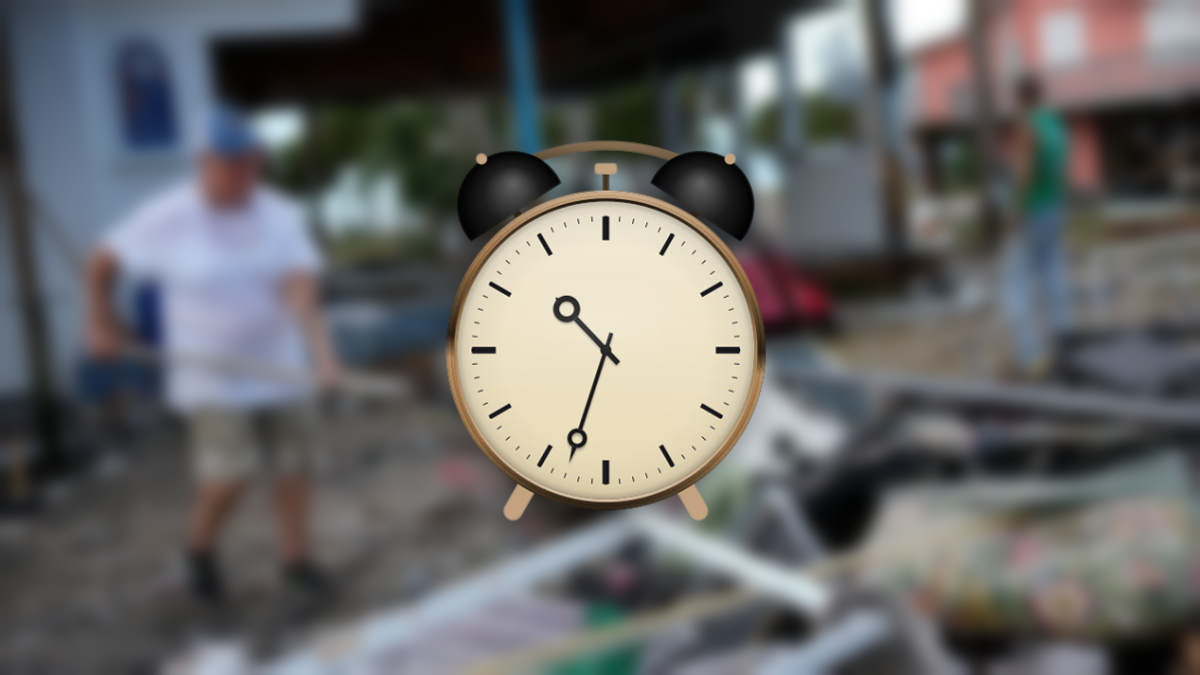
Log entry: 10h33
